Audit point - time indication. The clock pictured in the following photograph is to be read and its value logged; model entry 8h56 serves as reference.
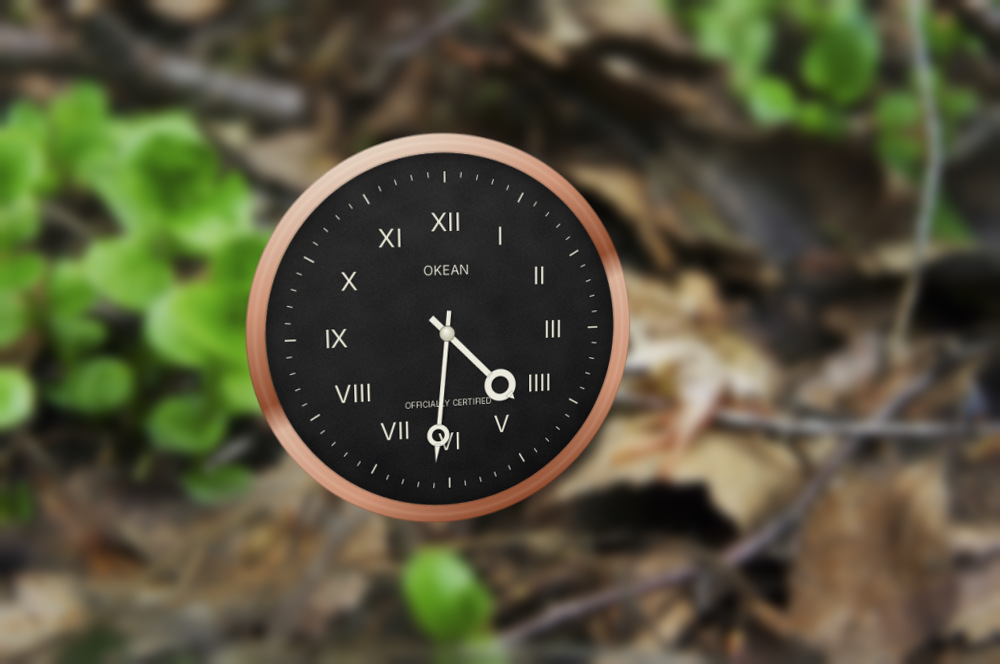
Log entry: 4h31
